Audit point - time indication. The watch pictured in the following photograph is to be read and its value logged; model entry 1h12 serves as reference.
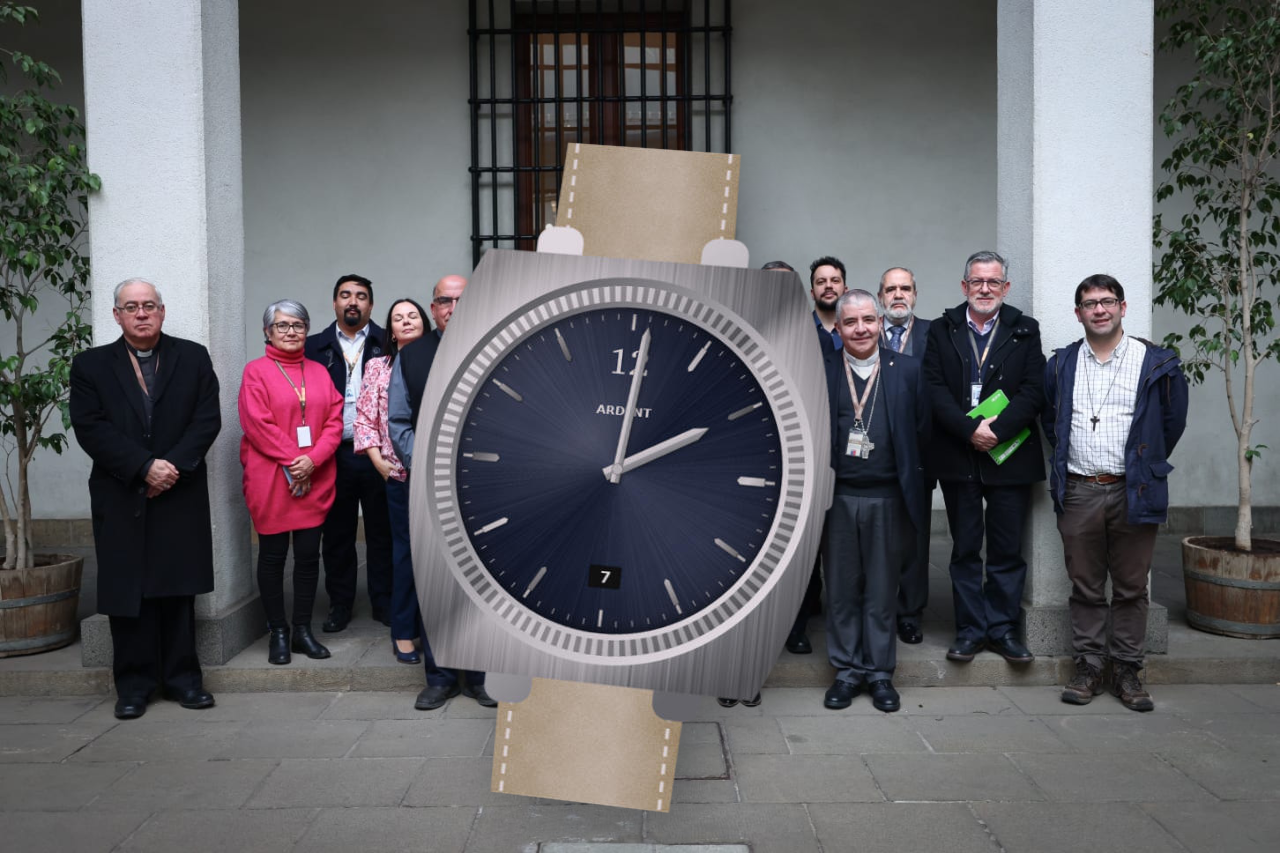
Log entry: 2h01
